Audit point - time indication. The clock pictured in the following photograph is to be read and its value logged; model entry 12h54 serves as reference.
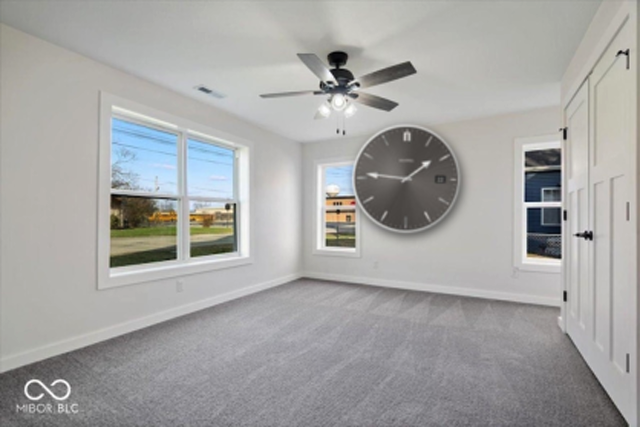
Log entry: 1h46
